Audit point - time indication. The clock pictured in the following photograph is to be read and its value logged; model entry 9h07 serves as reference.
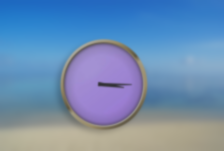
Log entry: 3h15
